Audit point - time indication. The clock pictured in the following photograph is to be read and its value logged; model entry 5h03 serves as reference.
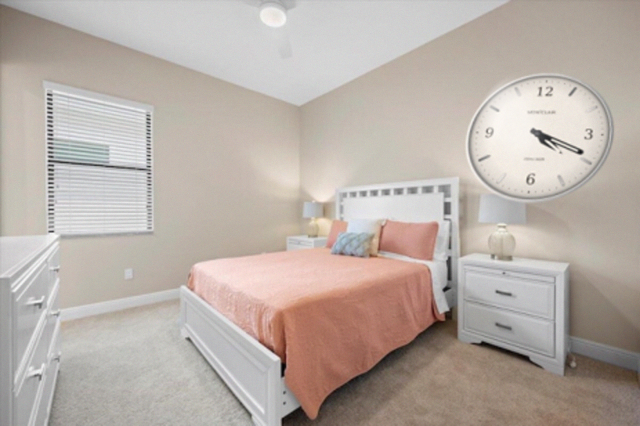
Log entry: 4h19
